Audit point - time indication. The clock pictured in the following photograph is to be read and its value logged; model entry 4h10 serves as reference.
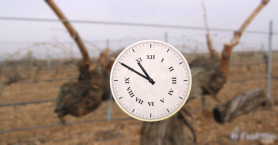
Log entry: 10h50
